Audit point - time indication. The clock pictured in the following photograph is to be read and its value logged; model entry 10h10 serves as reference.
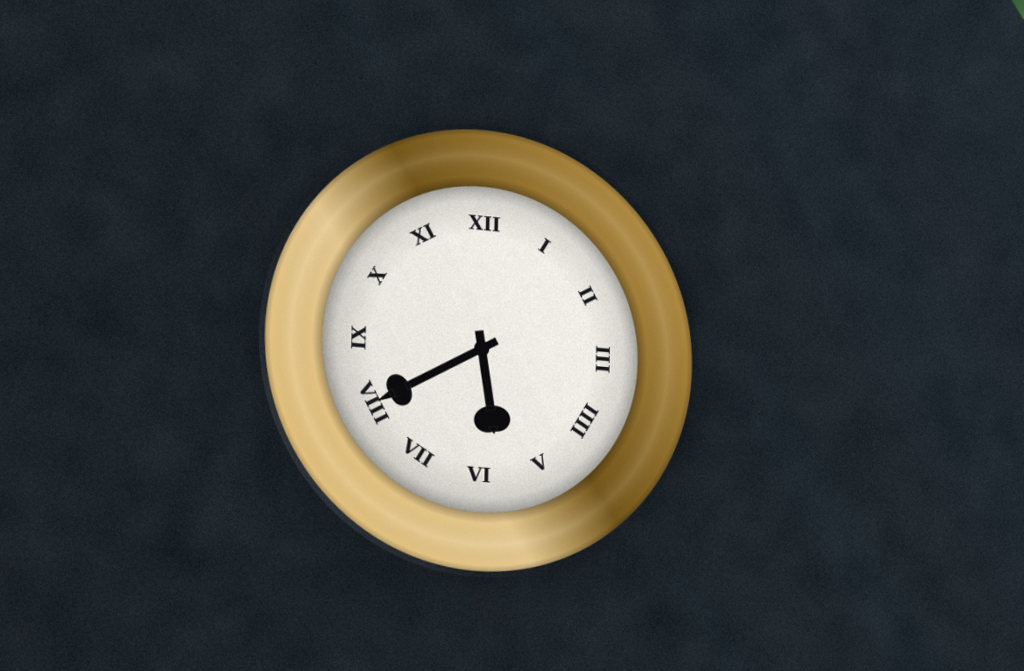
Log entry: 5h40
